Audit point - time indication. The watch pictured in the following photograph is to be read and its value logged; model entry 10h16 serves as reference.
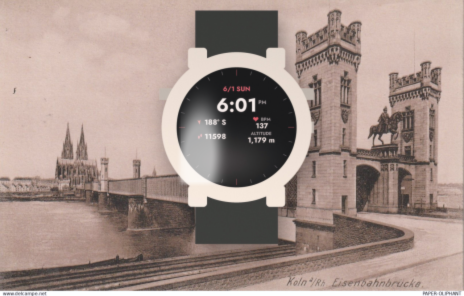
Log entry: 6h01
